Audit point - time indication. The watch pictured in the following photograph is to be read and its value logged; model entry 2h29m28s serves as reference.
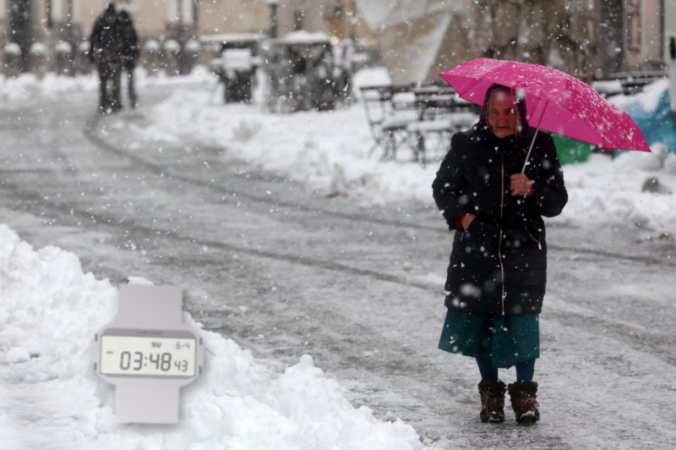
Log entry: 3h48m43s
